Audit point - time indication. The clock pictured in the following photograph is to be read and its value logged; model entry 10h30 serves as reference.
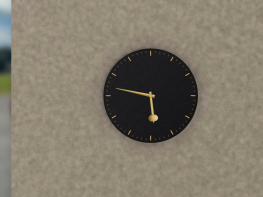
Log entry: 5h47
